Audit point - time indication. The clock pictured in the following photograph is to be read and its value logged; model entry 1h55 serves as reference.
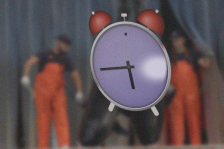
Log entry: 5h44
